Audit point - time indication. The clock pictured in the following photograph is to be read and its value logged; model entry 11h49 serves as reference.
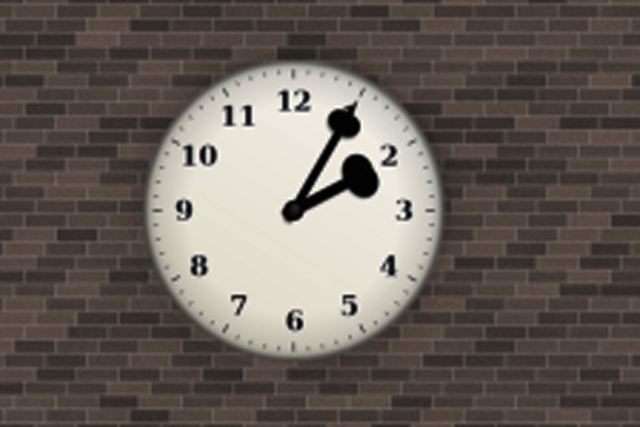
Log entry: 2h05
